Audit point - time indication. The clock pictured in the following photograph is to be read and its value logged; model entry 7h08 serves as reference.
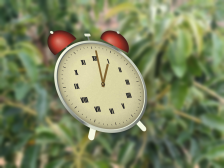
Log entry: 1h01
